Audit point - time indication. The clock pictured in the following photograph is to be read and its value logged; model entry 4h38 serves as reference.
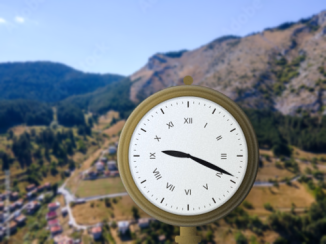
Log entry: 9h19
